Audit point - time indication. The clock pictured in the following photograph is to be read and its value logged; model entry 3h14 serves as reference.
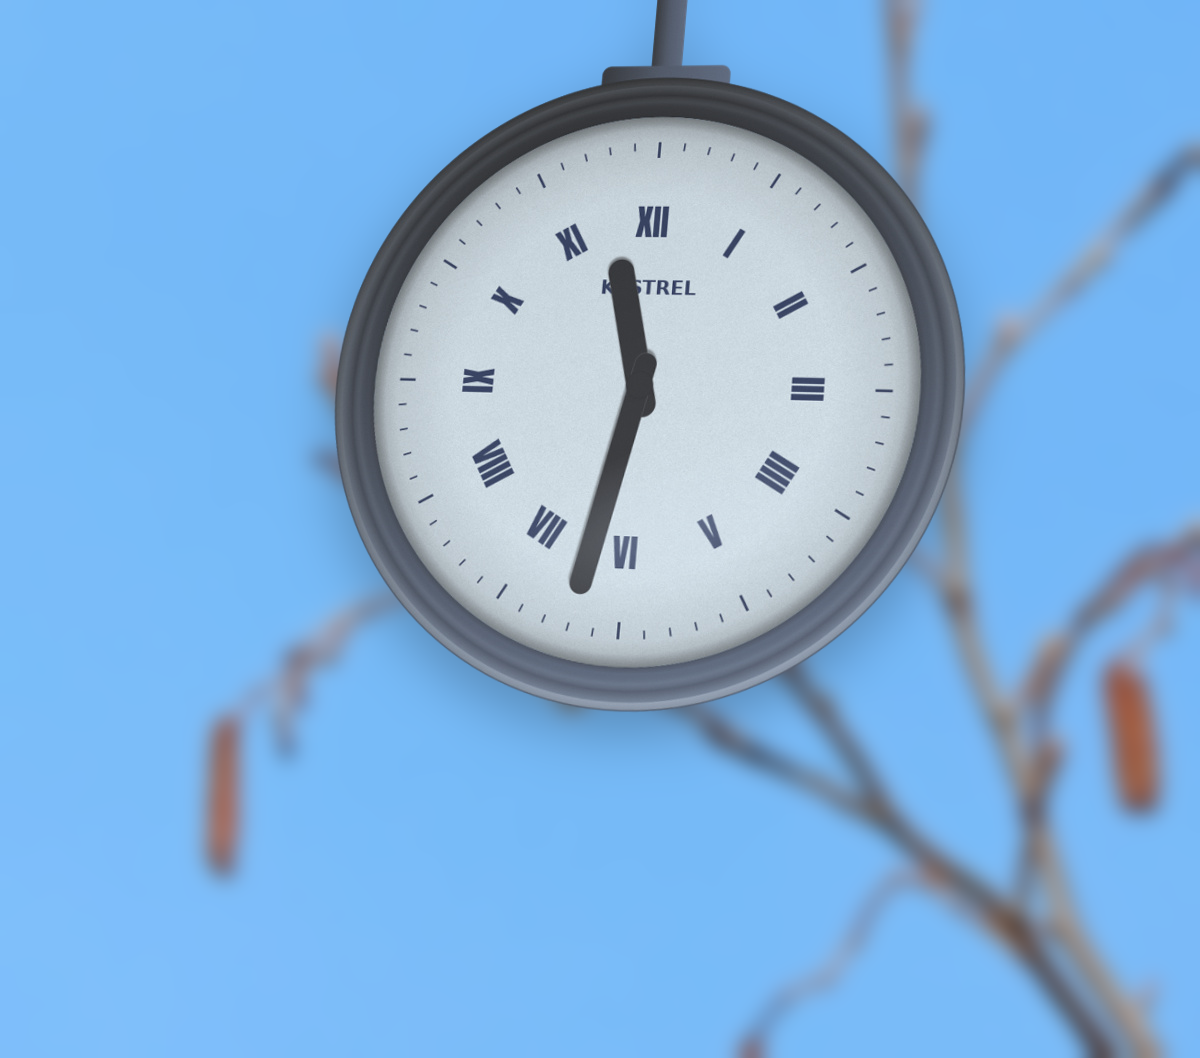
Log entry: 11h32
